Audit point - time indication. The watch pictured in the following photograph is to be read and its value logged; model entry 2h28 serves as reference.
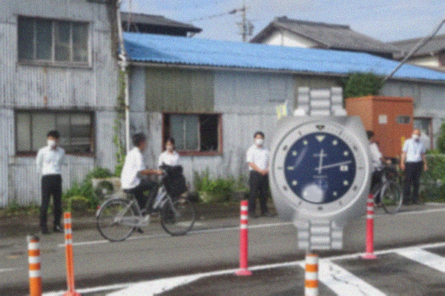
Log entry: 12h13
